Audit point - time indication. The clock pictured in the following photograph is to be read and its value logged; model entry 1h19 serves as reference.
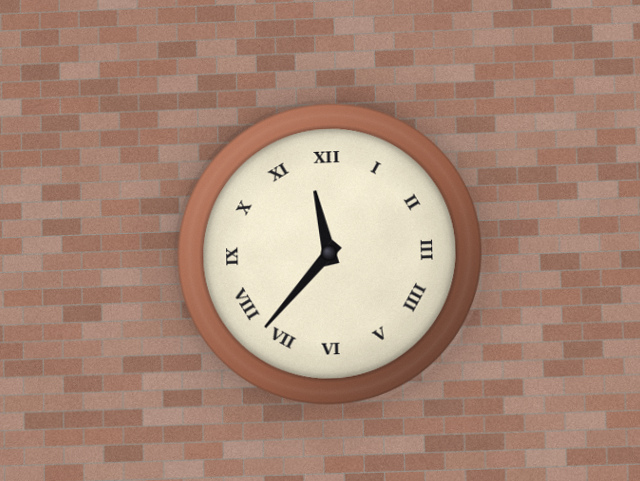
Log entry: 11h37
